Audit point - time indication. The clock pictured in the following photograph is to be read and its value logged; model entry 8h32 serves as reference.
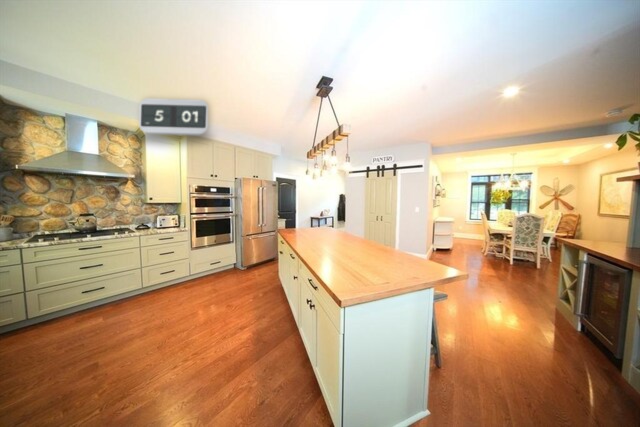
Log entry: 5h01
